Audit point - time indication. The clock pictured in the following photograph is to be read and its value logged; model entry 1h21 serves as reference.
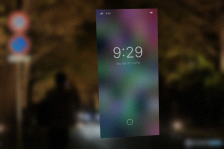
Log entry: 9h29
